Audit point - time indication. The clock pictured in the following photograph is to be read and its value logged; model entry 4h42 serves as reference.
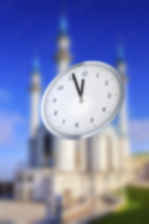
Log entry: 11h56
